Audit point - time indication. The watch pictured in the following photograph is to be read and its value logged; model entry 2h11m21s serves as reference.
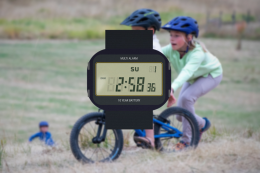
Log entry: 2h58m36s
